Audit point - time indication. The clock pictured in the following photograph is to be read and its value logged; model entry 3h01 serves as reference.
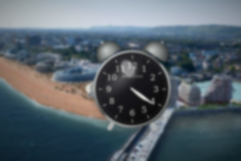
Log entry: 4h21
